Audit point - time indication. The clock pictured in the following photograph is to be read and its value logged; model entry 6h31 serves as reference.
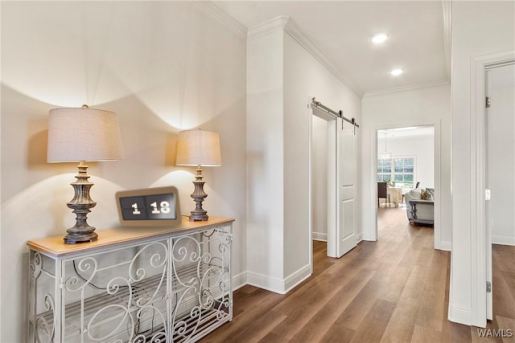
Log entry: 1h18
